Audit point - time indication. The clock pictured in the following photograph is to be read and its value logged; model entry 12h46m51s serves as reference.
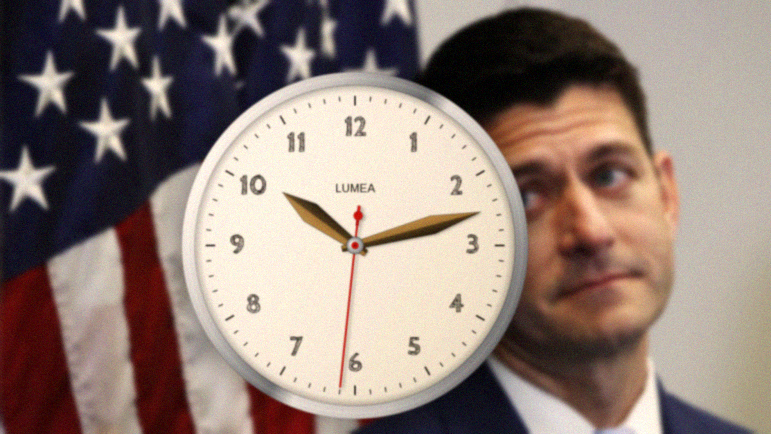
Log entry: 10h12m31s
